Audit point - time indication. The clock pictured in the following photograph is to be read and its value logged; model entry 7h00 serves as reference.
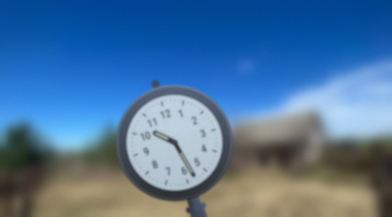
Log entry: 10h28
